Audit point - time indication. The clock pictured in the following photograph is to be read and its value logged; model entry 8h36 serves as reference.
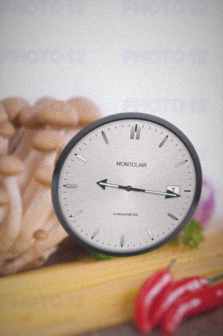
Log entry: 9h16
